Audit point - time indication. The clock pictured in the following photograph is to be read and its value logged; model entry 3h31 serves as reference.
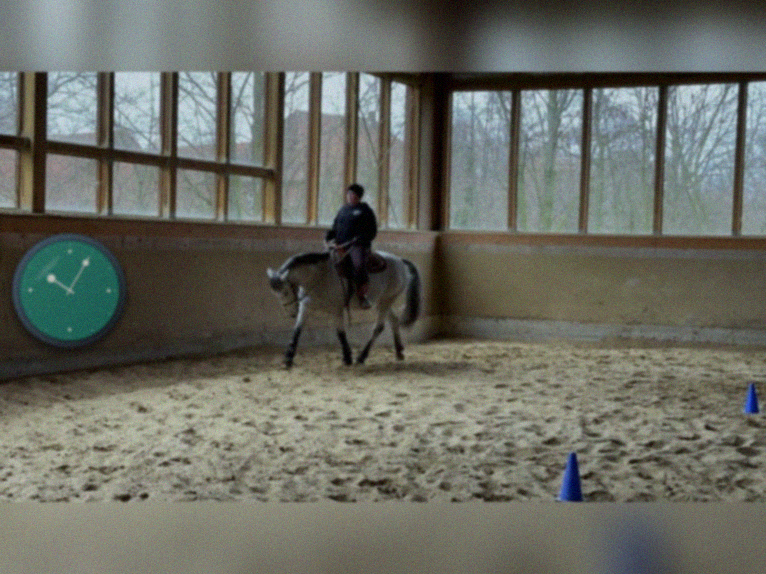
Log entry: 10h05
